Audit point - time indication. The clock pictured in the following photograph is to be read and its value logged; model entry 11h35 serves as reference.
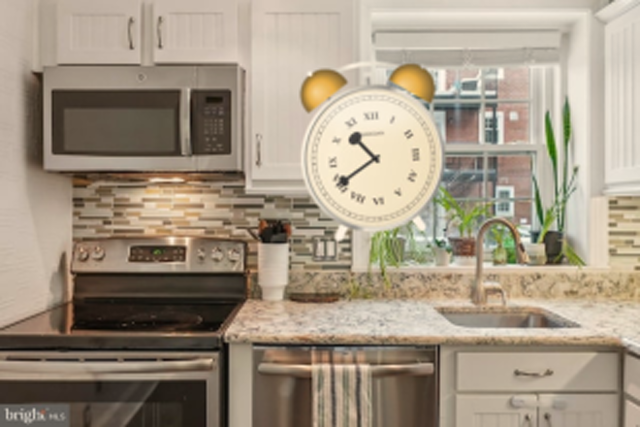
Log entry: 10h40
